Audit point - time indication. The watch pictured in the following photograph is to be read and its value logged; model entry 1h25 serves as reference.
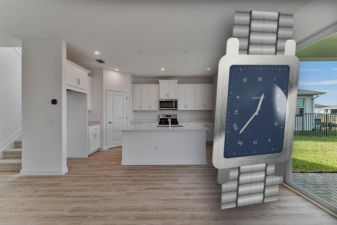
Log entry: 12h37
